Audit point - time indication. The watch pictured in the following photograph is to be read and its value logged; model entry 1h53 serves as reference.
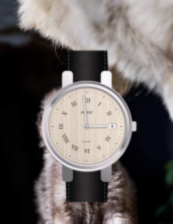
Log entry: 2h59
